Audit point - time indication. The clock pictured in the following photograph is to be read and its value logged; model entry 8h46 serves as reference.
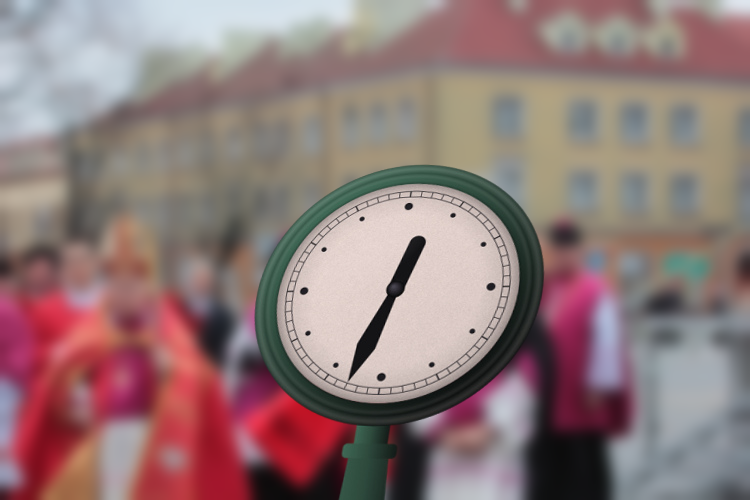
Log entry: 12h33
